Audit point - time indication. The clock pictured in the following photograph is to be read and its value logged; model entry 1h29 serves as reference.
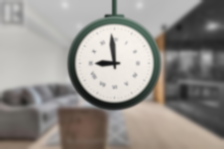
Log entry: 8h59
